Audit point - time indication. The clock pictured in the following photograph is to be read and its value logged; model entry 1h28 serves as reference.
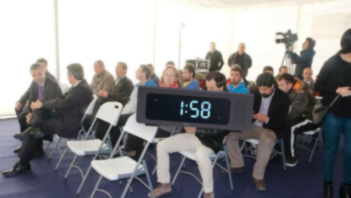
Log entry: 1h58
